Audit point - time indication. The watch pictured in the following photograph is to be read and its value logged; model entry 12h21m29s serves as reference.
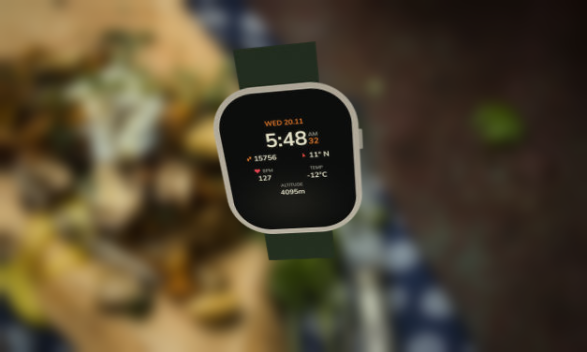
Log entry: 5h48m32s
